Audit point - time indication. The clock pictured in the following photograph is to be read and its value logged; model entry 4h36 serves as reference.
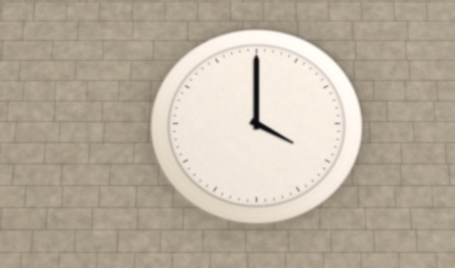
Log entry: 4h00
